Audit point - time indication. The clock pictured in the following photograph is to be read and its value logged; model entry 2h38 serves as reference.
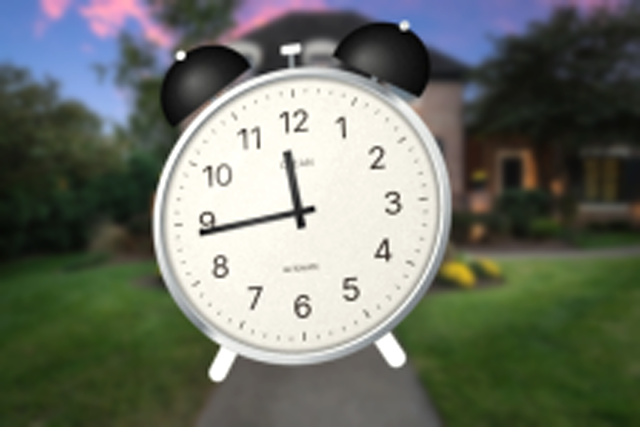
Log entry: 11h44
